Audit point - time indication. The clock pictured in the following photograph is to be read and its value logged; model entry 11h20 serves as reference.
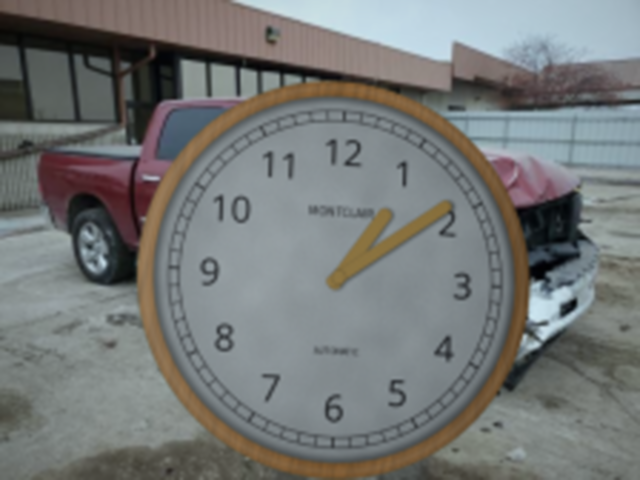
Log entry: 1h09
